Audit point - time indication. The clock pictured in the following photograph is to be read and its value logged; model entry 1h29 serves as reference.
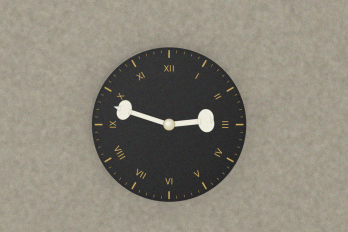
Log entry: 2h48
